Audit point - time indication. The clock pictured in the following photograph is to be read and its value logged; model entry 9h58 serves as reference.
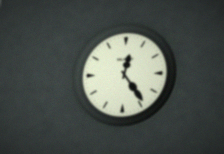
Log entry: 12h24
